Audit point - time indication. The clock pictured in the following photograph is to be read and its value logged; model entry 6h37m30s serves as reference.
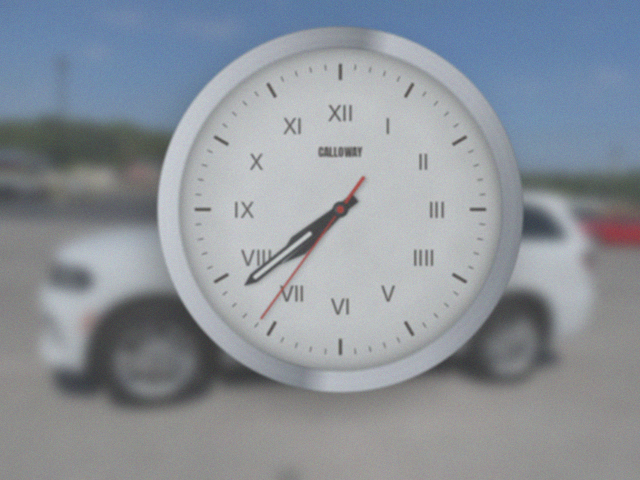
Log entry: 7h38m36s
